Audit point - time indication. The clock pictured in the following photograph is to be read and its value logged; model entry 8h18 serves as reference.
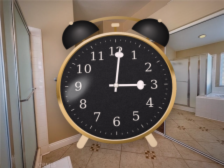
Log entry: 3h01
